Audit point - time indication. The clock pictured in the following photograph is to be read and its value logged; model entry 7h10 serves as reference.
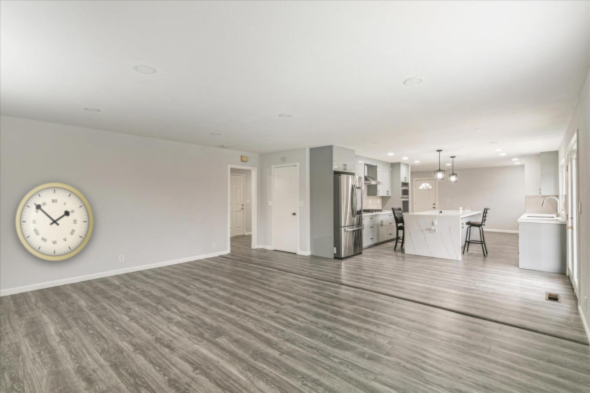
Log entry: 1h52
